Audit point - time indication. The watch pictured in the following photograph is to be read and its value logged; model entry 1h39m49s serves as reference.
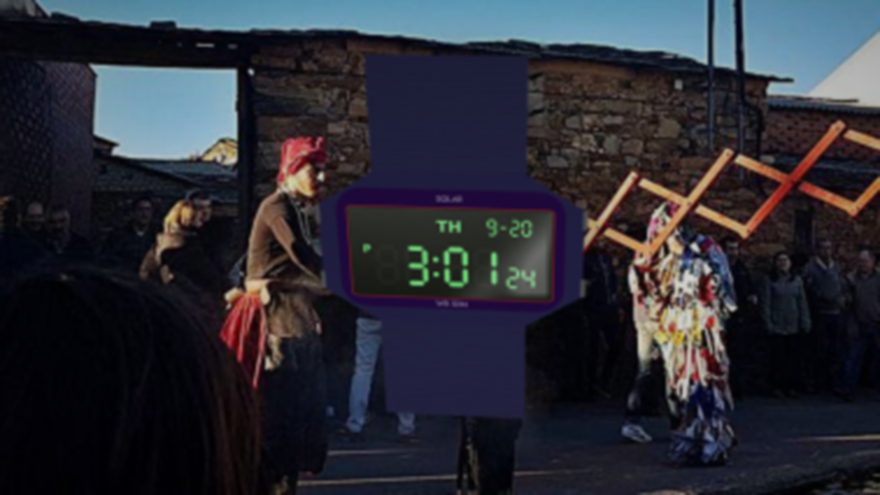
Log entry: 3h01m24s
